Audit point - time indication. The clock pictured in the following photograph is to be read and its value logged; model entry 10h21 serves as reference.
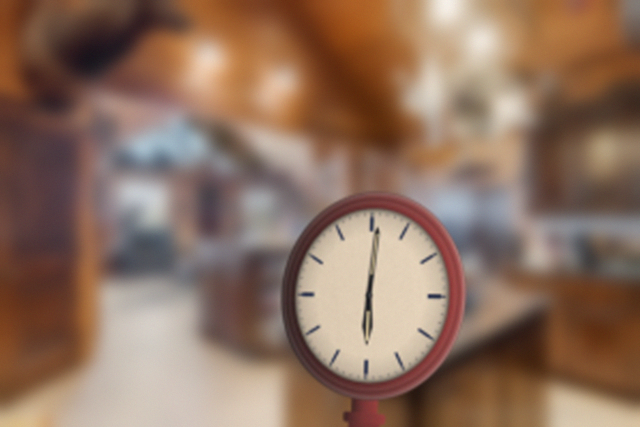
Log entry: 6h01
